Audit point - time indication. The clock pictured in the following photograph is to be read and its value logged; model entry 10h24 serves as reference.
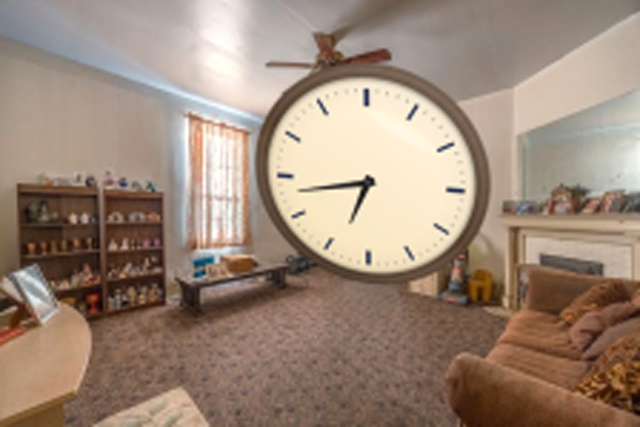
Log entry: 6h43
